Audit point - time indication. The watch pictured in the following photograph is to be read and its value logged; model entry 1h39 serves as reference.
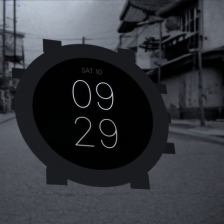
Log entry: 9h29
